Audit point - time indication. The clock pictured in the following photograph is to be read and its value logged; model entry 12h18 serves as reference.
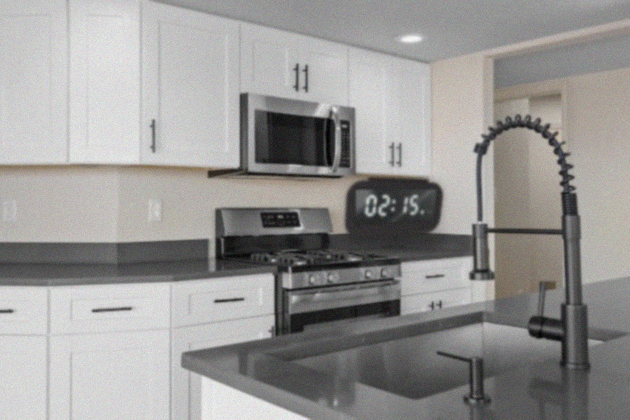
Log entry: 2h15
